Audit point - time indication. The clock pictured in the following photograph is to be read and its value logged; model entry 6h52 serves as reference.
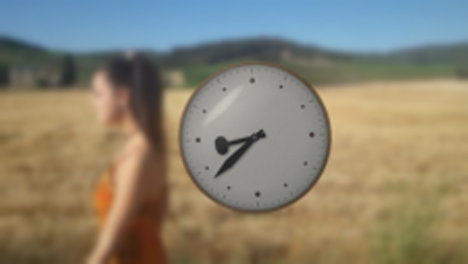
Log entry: 8h38
